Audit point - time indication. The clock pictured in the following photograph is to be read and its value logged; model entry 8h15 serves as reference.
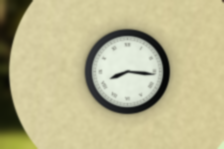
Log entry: 8h16
